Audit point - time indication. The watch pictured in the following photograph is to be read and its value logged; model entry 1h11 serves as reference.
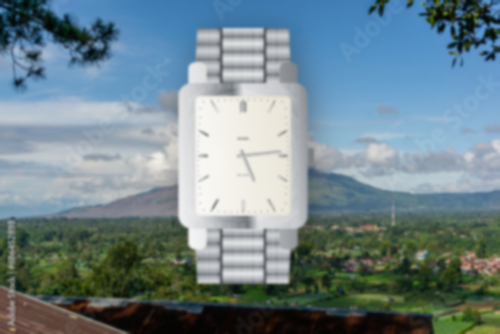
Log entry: 5h14
